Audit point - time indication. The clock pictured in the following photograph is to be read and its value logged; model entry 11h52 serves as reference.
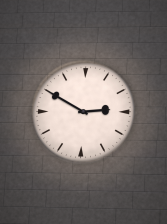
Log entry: 2h50
